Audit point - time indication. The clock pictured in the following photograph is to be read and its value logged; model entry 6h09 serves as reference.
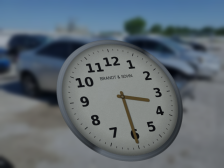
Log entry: 3h30
